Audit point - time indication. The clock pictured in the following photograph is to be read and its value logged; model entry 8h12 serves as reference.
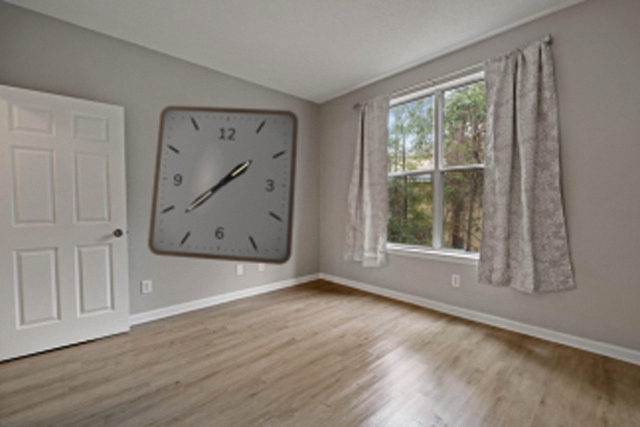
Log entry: 1h38
